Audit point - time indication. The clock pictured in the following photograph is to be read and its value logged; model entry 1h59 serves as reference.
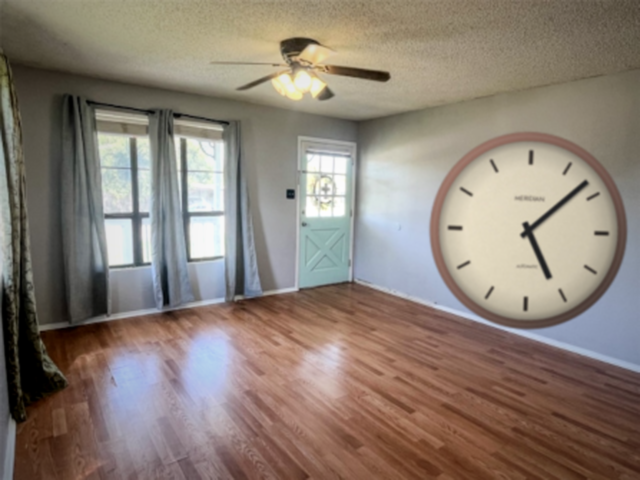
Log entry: 5h08
